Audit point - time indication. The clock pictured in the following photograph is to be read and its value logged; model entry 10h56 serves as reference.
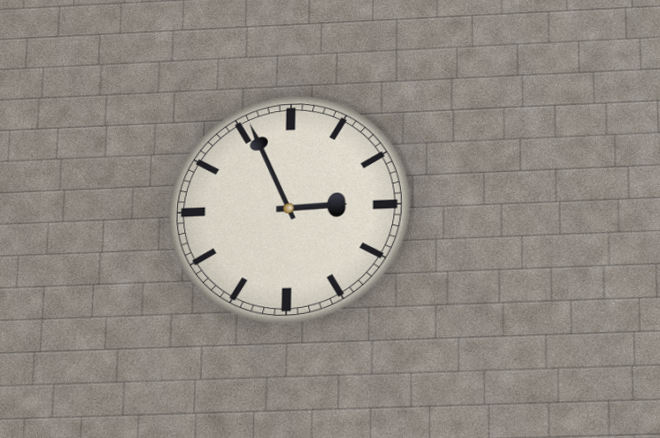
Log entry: 2h56
